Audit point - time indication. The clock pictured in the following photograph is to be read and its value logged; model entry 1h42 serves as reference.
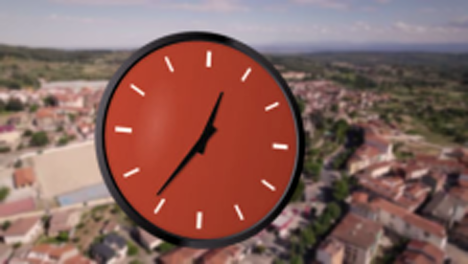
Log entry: 12h36
